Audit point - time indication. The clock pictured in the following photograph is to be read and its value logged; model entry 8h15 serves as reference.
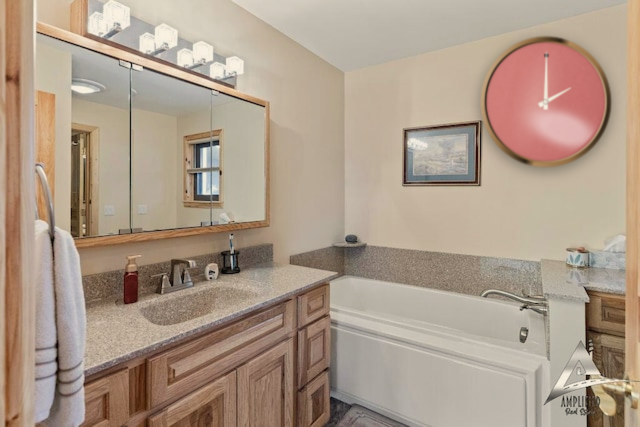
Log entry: 2h00
